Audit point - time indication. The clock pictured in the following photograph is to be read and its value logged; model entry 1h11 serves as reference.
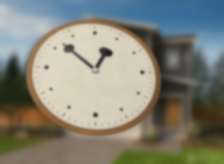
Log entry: 12h52
